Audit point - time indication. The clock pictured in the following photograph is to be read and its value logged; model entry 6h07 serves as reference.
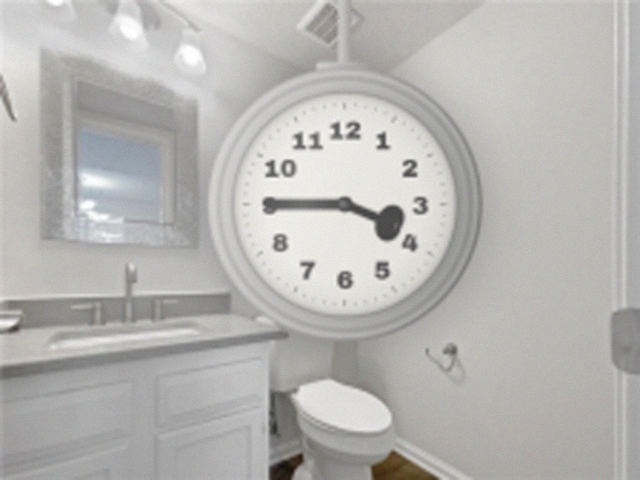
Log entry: 3h45
